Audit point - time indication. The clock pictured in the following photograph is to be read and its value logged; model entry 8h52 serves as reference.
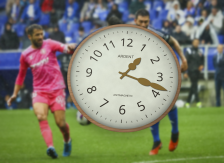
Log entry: 1h18
